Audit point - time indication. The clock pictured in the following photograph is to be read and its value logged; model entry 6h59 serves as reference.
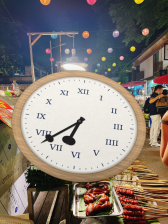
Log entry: 6h38
